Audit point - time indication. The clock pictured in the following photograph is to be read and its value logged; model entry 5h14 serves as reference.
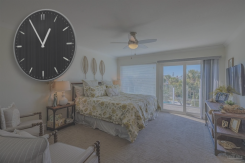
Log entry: 12h55
